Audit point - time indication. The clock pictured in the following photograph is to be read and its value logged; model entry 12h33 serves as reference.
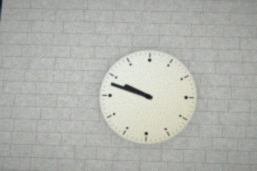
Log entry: 9h48
